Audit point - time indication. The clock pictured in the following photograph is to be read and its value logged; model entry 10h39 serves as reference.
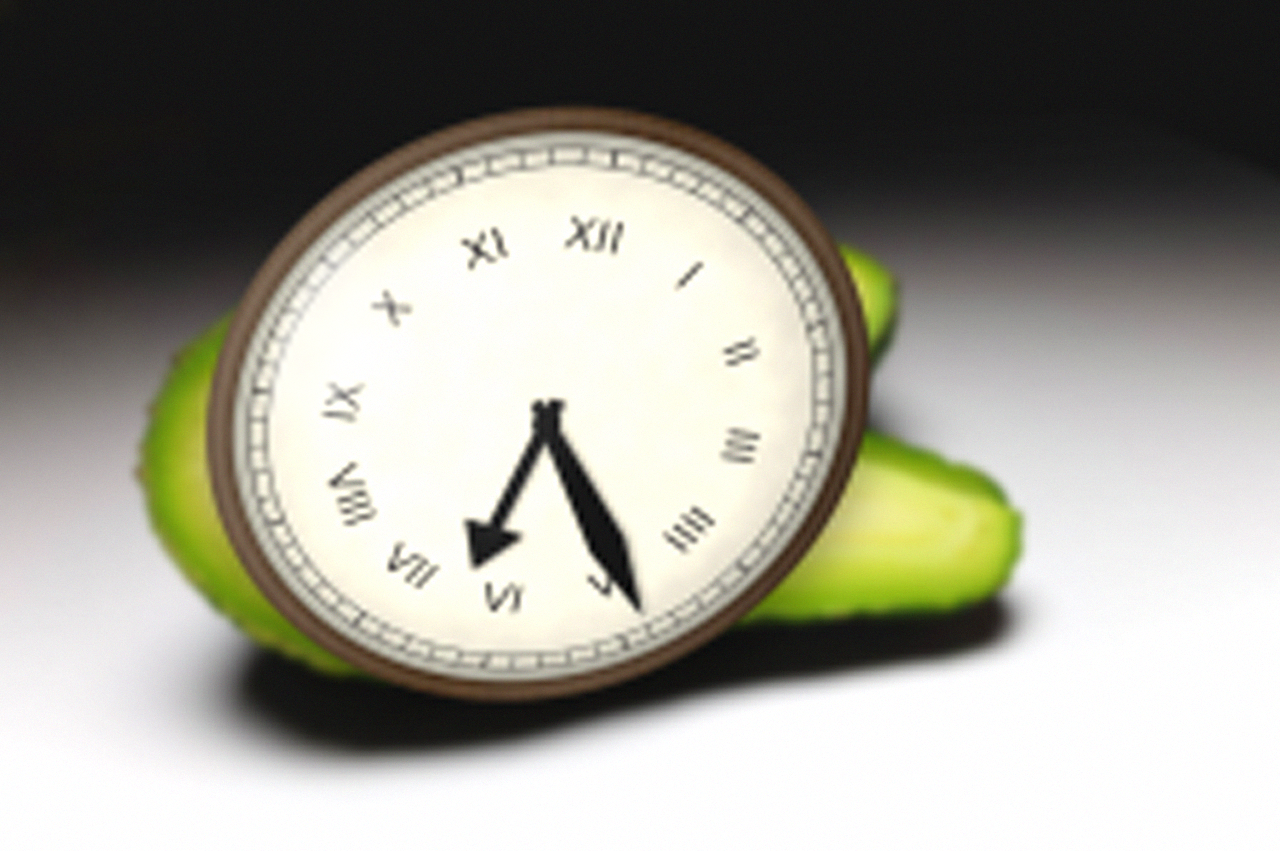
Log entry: 6h24
